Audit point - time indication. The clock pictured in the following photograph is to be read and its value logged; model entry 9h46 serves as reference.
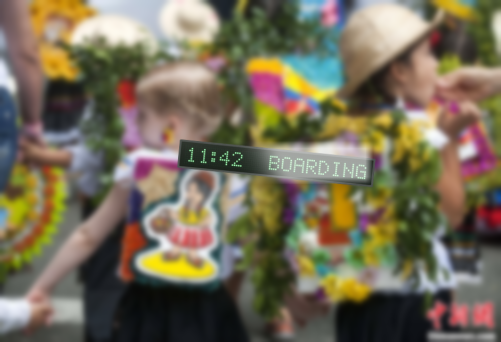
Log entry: 11h42
